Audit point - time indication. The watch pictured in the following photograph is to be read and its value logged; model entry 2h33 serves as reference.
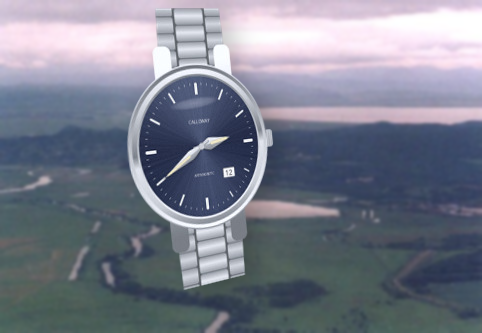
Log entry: 2h40
